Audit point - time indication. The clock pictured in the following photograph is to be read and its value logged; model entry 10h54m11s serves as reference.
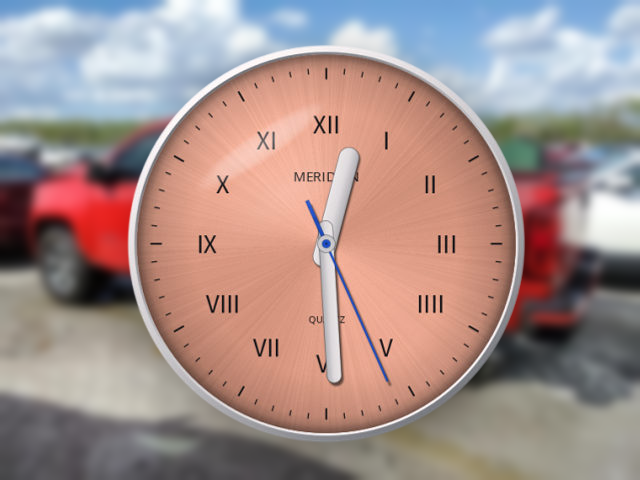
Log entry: 12h29m26s
